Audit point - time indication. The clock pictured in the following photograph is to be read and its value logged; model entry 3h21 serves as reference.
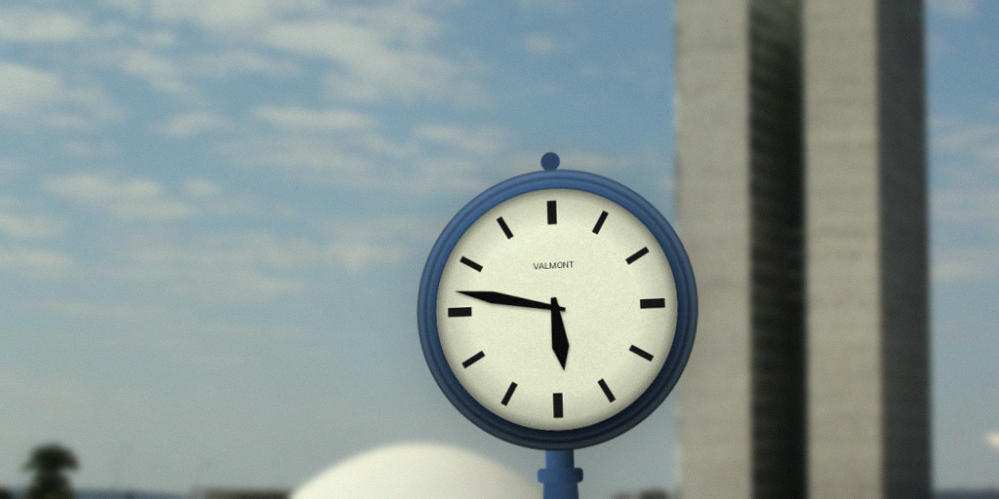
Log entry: 5h47
